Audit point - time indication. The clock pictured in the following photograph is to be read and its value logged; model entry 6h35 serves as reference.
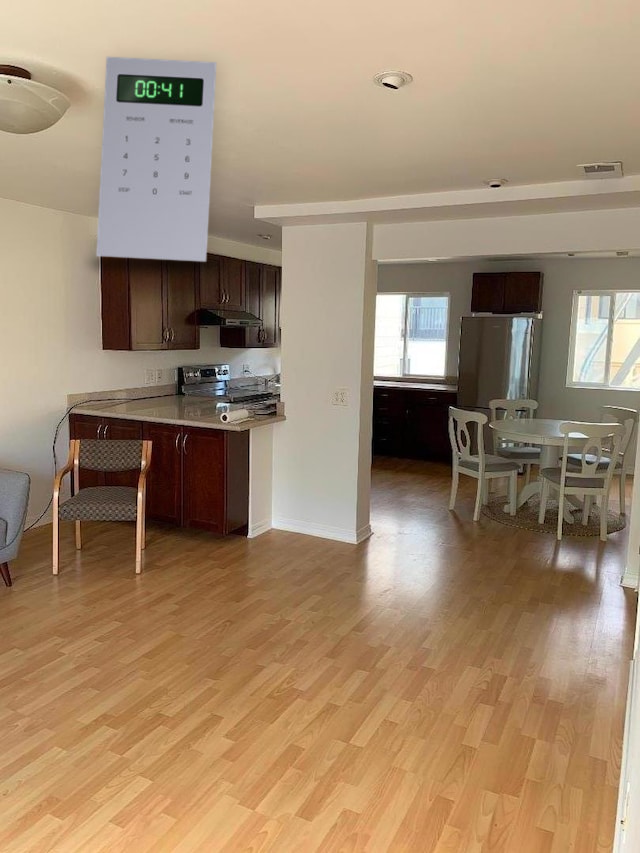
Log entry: 0h41
